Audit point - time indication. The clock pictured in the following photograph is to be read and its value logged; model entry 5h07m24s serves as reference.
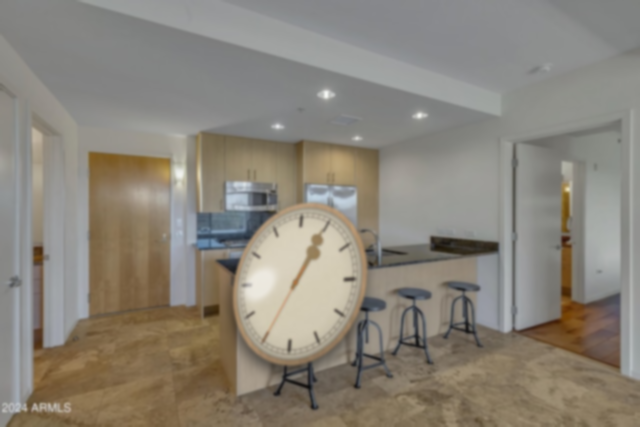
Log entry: 1h04m35s
